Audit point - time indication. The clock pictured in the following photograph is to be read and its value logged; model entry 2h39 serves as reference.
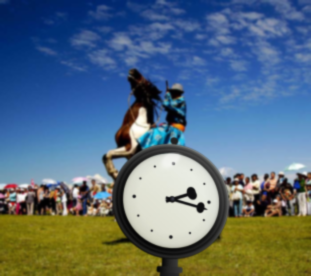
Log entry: 2h17
